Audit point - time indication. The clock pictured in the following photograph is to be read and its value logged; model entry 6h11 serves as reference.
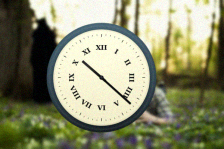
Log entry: 10h22
